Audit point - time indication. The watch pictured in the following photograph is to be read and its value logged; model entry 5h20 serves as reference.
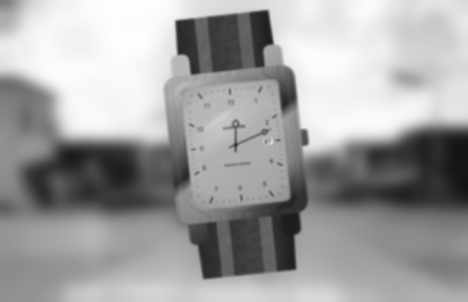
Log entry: 12h12
